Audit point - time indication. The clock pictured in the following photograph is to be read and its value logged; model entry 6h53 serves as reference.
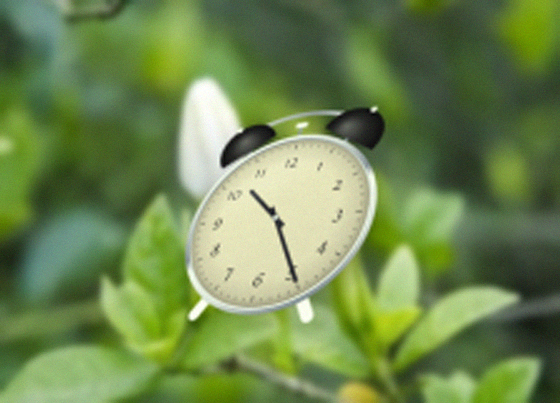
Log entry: 10h25
